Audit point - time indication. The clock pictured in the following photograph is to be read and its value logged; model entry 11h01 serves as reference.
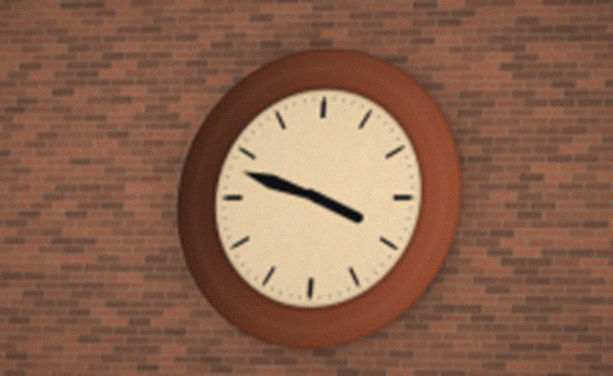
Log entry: 3h48
